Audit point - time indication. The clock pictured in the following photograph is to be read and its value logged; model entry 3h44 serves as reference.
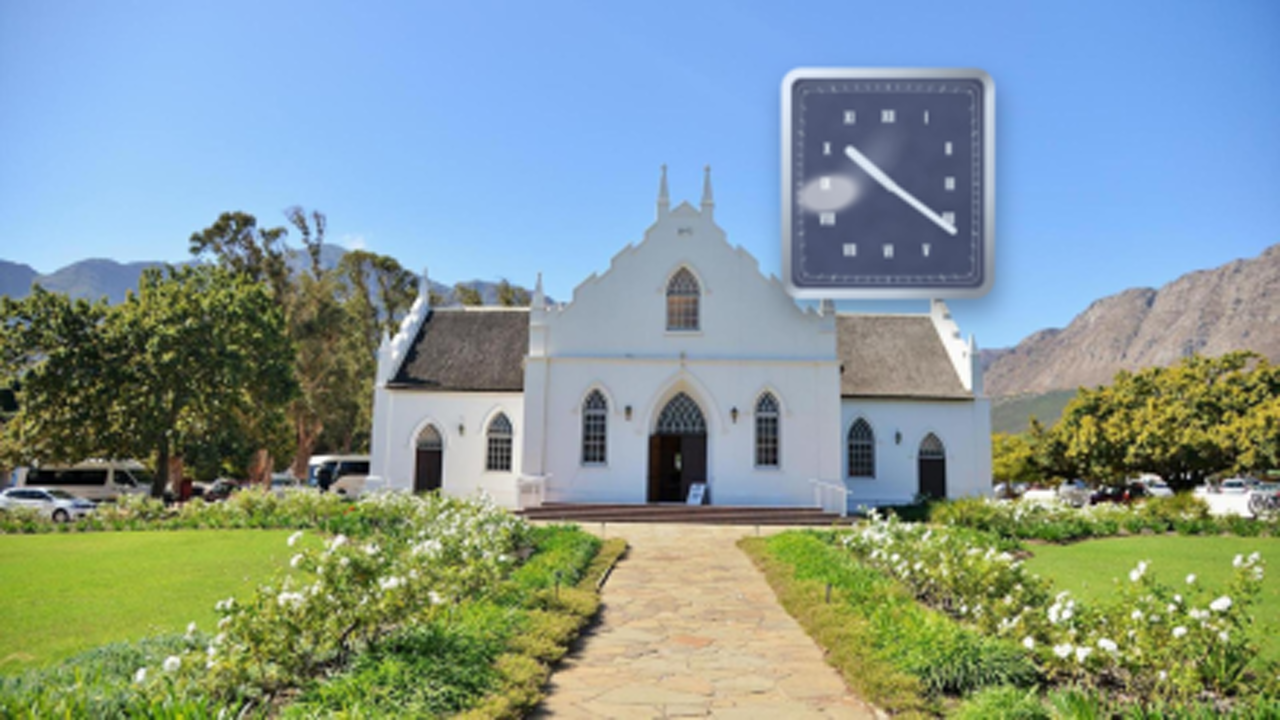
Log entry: 10h21
